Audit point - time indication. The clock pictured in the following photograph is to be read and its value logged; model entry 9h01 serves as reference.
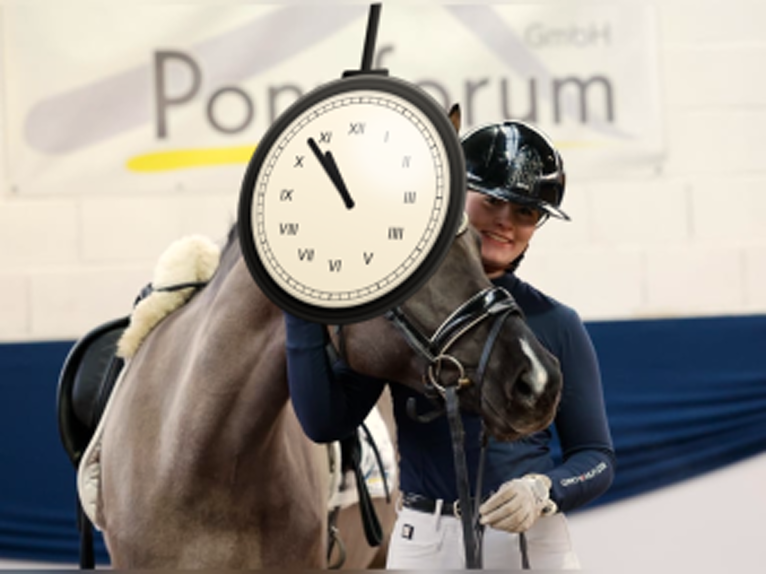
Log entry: 10h53
